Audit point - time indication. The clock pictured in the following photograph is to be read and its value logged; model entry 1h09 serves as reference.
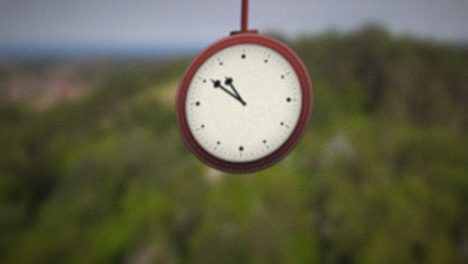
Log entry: 10h51
